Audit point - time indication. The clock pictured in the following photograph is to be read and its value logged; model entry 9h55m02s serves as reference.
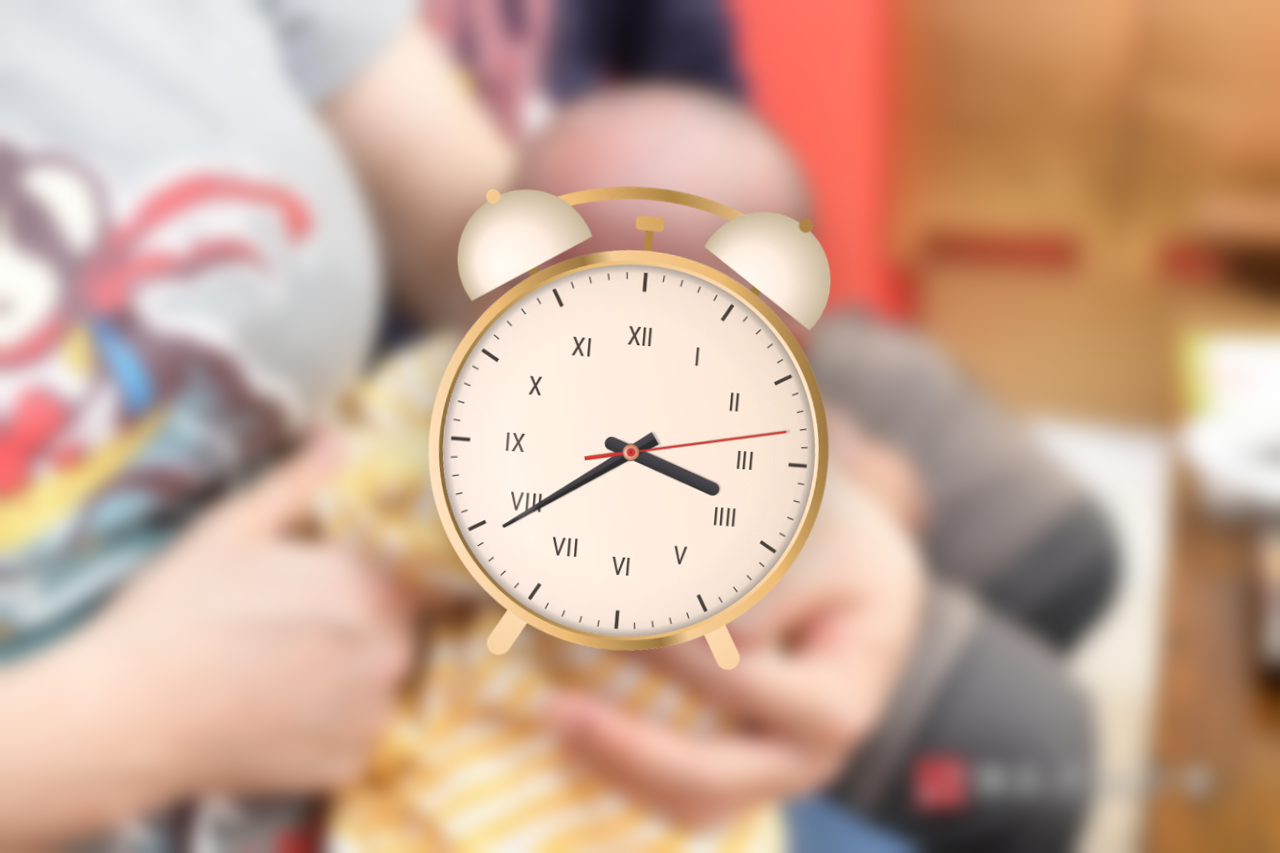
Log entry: 3h39m13s
